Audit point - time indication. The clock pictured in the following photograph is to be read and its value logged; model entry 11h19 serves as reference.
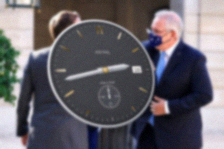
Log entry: 2h43
